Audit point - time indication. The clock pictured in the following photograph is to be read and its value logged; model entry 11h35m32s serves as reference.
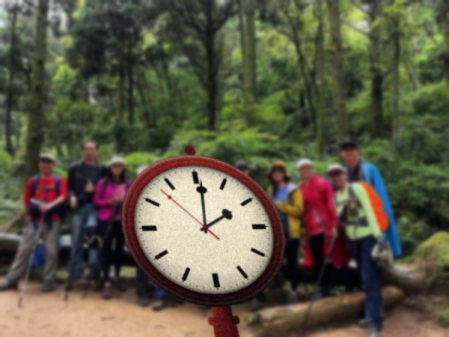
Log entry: 2h00m53s
